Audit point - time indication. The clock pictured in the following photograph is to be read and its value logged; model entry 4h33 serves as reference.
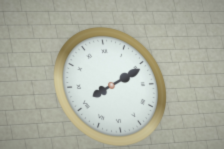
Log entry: 8h11
